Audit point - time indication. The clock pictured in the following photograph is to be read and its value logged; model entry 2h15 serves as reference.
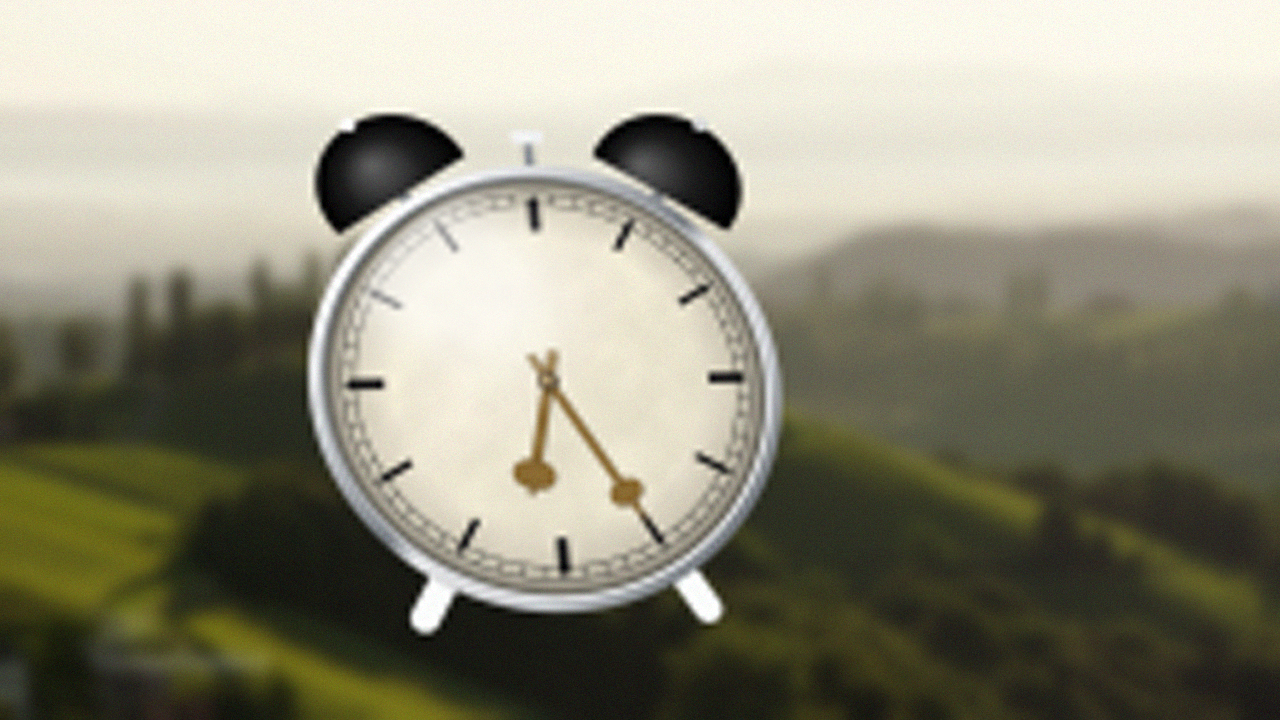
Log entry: 6h25
